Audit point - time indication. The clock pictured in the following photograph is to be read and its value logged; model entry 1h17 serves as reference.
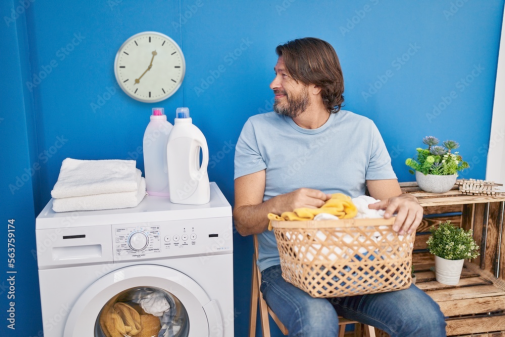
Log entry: 12h37
